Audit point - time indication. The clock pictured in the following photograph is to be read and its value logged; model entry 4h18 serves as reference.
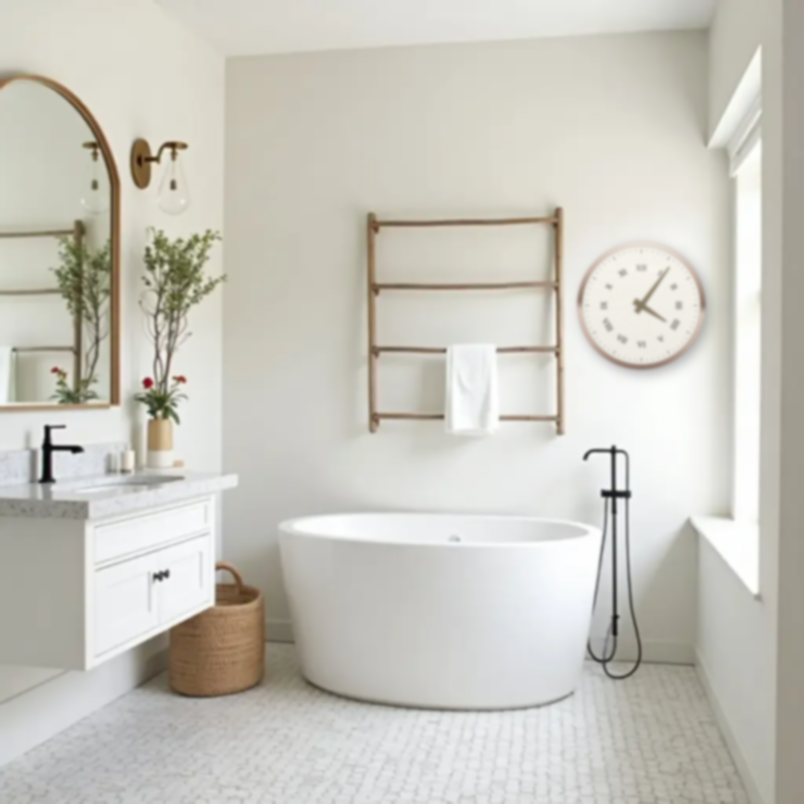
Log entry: 4h06
